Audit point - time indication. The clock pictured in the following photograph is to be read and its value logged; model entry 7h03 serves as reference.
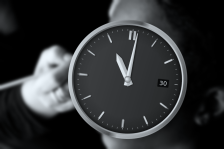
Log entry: 11h01
